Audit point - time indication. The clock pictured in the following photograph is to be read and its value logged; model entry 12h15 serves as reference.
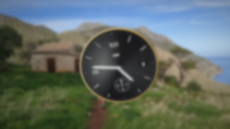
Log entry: 4h47
